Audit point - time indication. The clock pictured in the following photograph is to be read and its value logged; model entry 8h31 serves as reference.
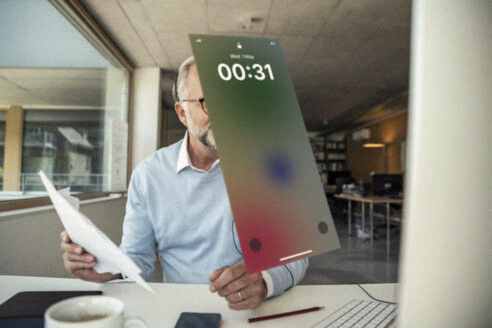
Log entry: 0h31
